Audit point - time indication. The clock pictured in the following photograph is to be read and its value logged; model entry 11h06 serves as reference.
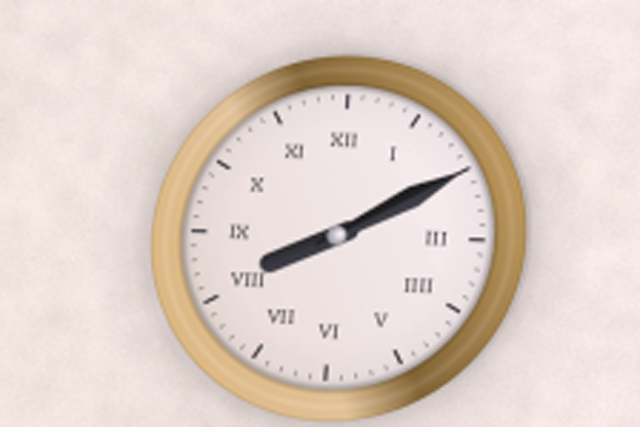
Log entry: 8h10
